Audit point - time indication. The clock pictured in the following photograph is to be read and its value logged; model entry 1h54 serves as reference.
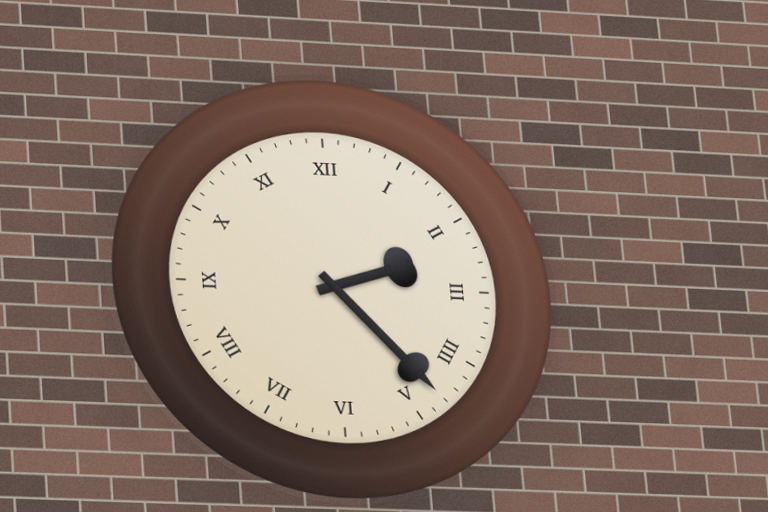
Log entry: 2h23
